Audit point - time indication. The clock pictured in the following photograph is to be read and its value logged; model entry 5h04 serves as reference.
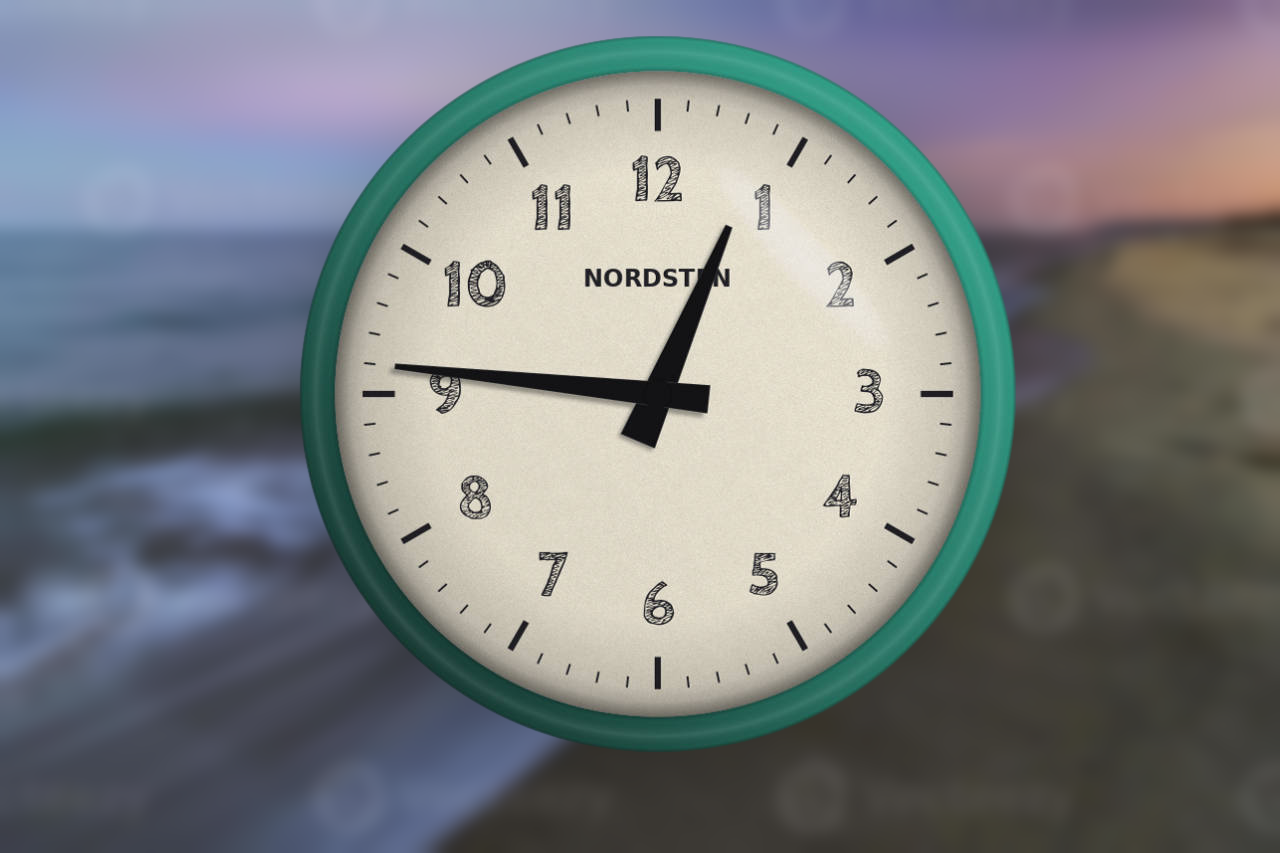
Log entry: 12h46
